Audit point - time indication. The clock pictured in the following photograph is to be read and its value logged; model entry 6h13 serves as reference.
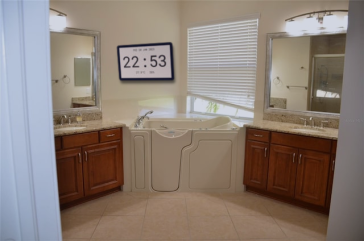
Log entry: 22h53
